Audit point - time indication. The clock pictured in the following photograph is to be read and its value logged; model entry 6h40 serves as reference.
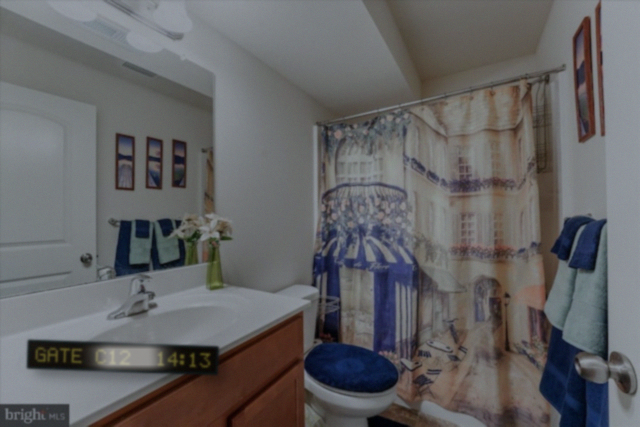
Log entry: 14h13
